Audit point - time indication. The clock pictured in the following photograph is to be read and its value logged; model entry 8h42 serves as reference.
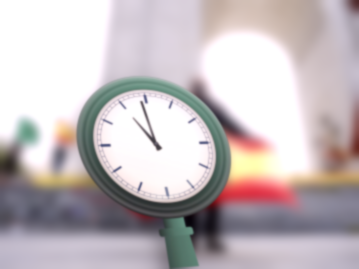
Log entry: 10h59
